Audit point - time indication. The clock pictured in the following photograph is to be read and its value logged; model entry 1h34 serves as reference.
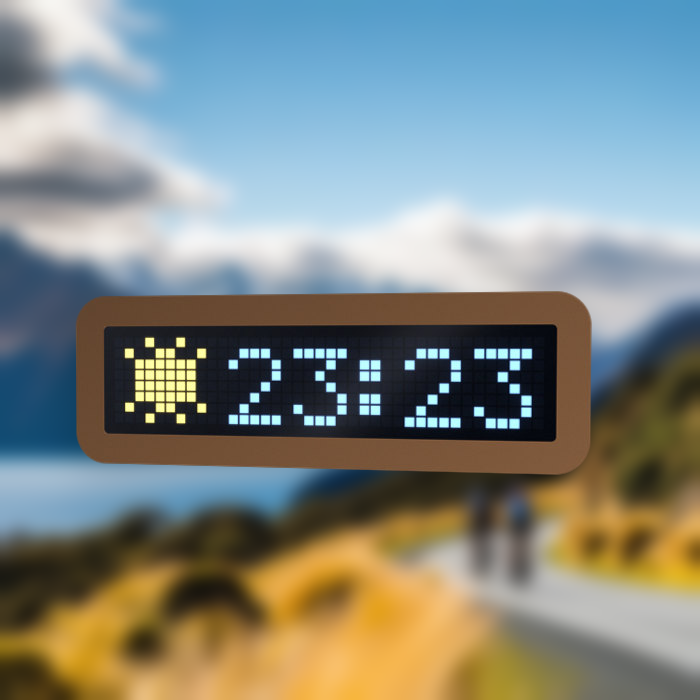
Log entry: 23h23
